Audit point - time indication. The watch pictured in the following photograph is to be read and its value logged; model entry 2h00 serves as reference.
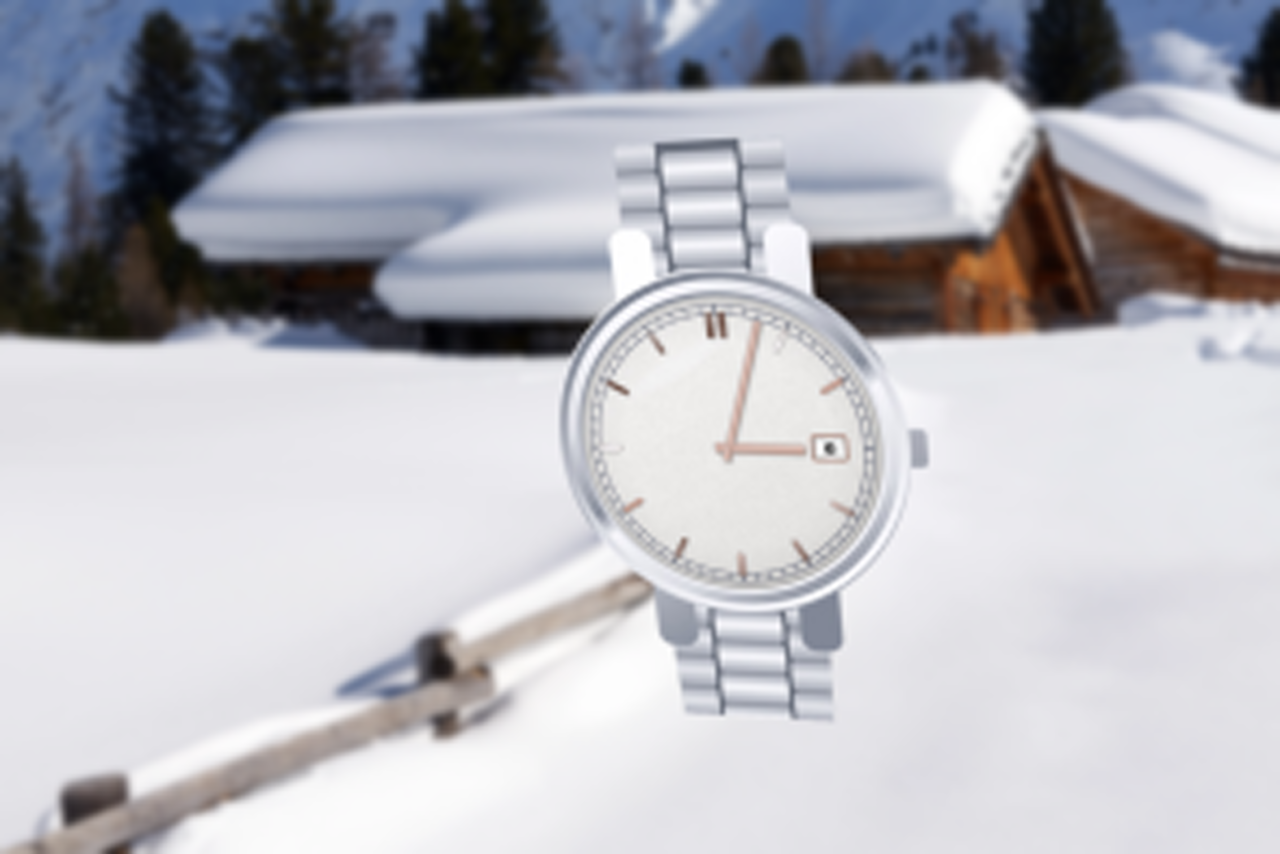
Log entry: 3h03
